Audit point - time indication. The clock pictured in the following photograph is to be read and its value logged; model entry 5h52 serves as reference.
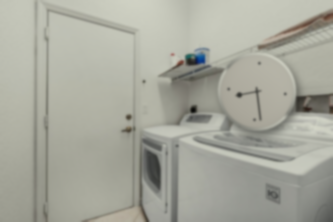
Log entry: 8h28
